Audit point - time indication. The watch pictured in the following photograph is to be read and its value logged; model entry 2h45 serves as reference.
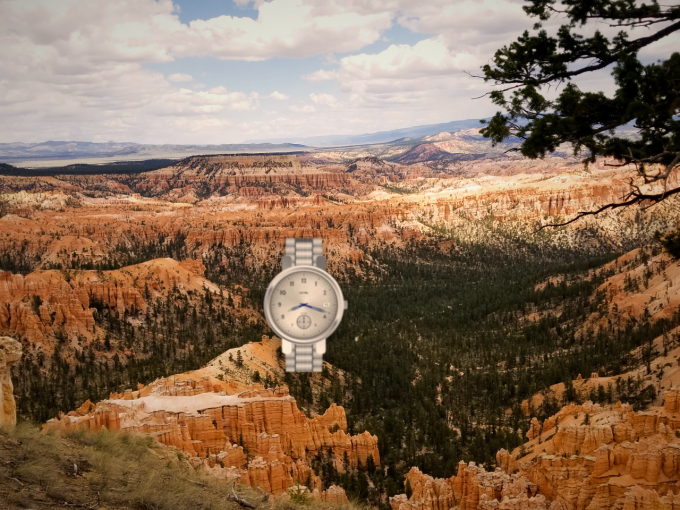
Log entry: 8h18
